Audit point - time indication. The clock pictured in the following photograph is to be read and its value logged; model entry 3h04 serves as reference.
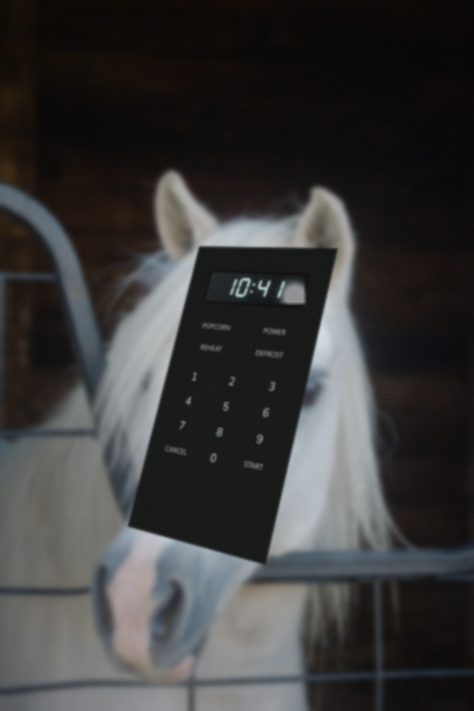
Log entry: 10h41
